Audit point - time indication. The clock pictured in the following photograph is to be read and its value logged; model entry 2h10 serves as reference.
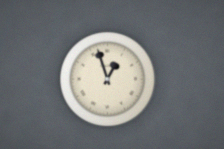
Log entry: 12h57
